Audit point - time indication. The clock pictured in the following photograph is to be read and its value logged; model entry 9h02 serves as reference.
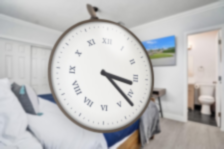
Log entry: 3h22
